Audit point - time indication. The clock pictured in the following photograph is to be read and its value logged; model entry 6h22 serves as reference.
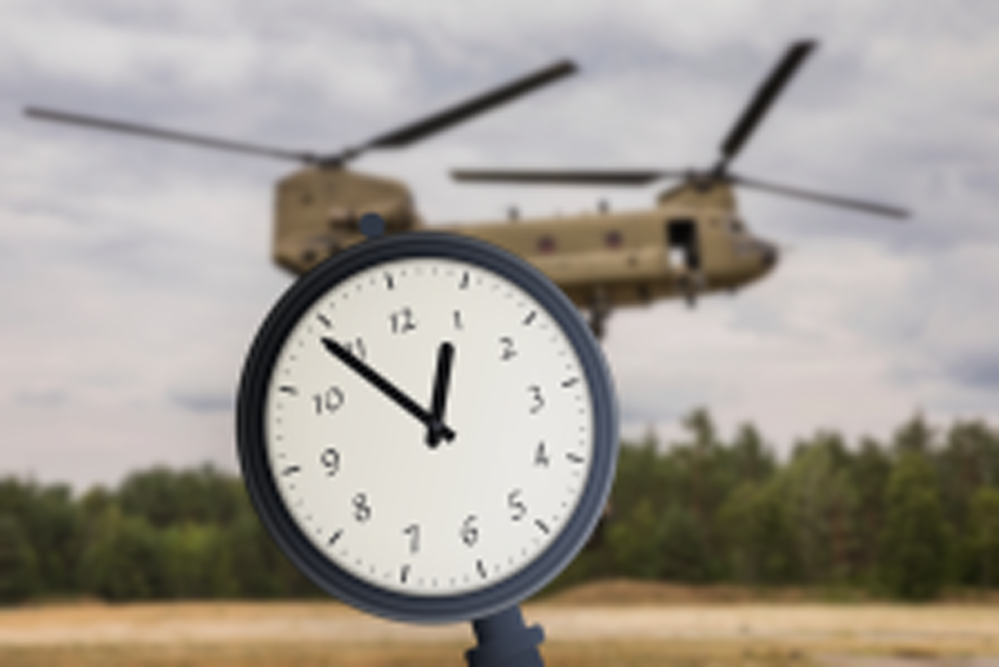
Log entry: 12h54
